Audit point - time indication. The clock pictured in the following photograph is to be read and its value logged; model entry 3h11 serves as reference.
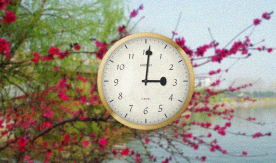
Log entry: 3h01
